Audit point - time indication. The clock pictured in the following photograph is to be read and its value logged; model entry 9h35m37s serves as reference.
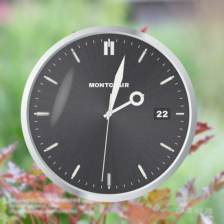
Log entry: 2h02m31s
